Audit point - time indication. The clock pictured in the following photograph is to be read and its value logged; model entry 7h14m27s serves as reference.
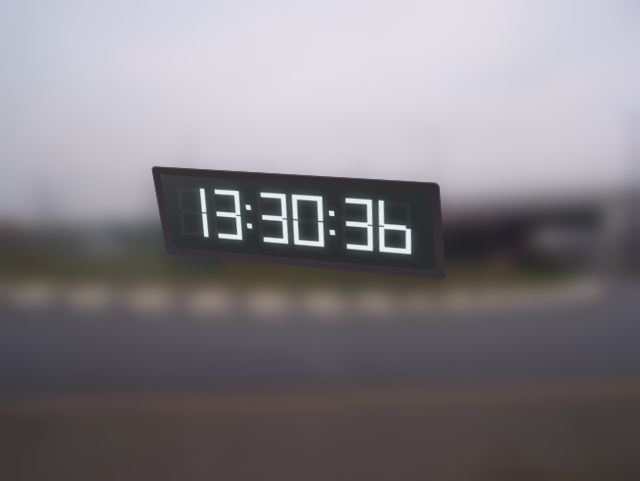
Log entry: 13h30m36s
